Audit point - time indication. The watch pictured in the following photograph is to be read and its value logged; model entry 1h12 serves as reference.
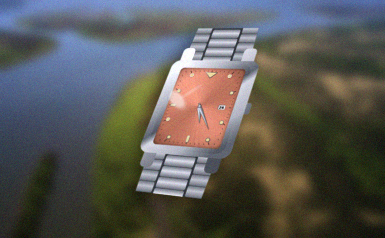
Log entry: 5h24
